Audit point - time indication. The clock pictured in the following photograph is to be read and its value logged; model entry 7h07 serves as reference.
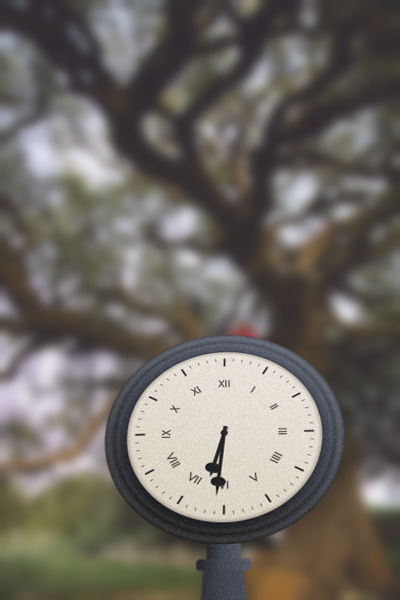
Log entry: 6h31
